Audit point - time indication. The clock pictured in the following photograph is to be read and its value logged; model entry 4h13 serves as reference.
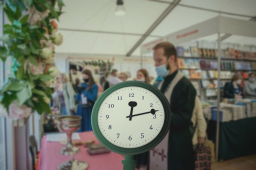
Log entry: 12h13
